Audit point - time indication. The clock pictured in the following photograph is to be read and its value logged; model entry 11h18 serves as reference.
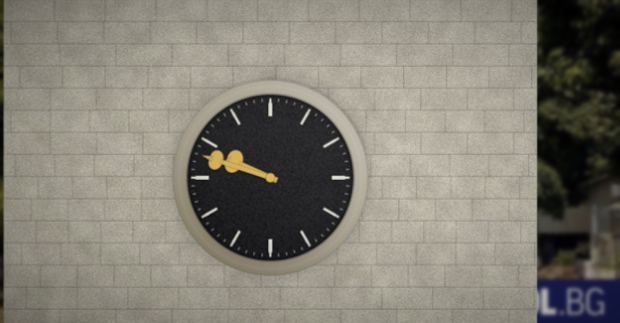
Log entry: 9h48
